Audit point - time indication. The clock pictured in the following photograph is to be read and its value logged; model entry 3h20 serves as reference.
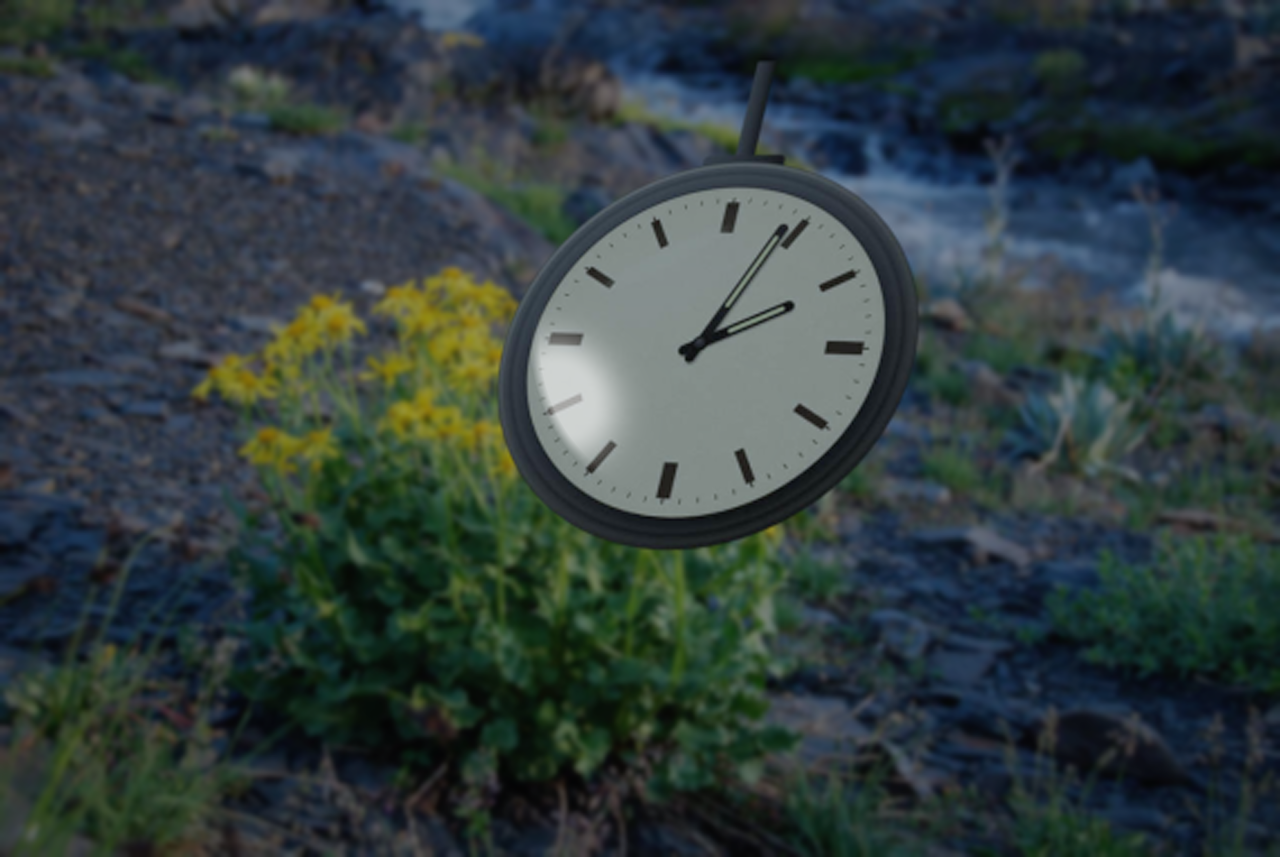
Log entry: 2h04
